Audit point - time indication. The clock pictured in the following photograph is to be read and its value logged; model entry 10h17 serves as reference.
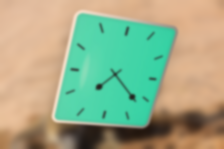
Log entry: 7h22
